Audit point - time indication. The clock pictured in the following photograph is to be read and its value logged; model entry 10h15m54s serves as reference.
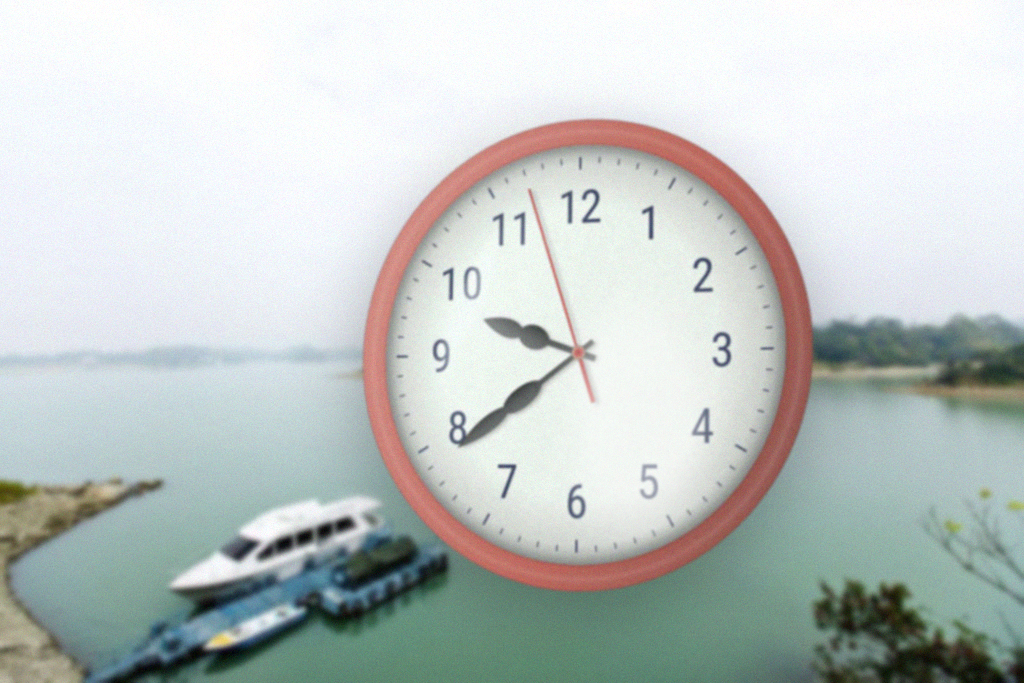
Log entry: 9h38m57s
